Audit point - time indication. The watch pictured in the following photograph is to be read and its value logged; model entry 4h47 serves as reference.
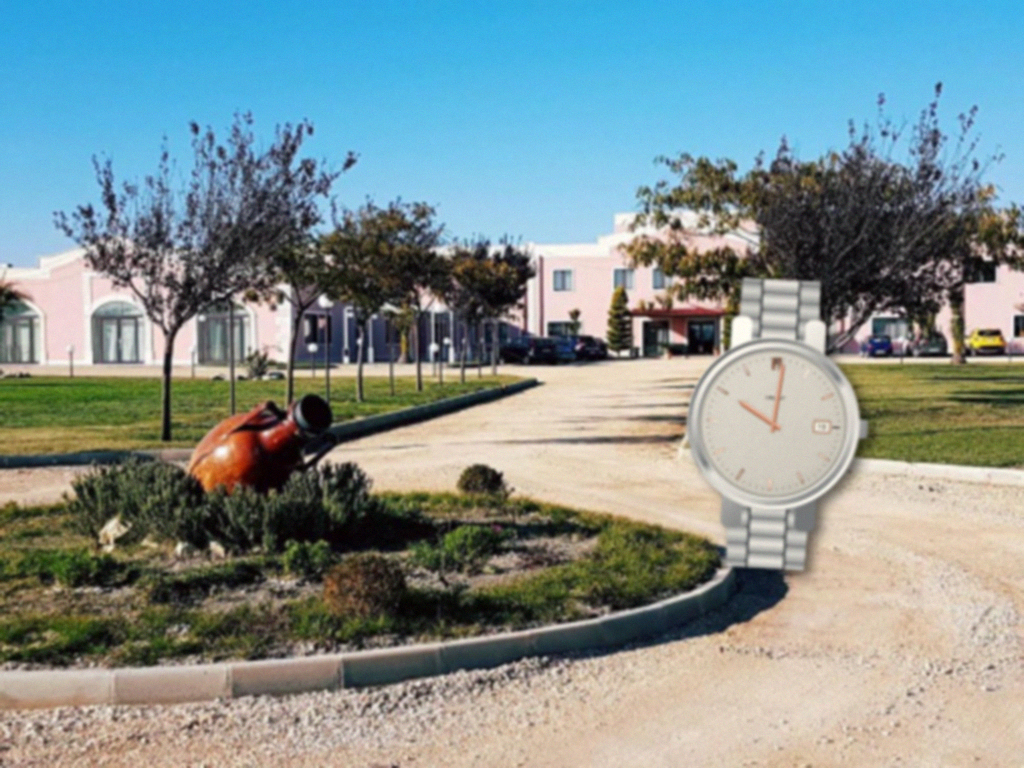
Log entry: 10h01
